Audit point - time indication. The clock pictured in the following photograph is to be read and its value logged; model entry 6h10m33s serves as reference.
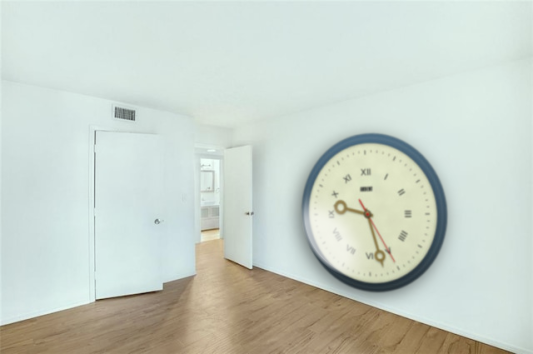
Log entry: 9h27m25s
